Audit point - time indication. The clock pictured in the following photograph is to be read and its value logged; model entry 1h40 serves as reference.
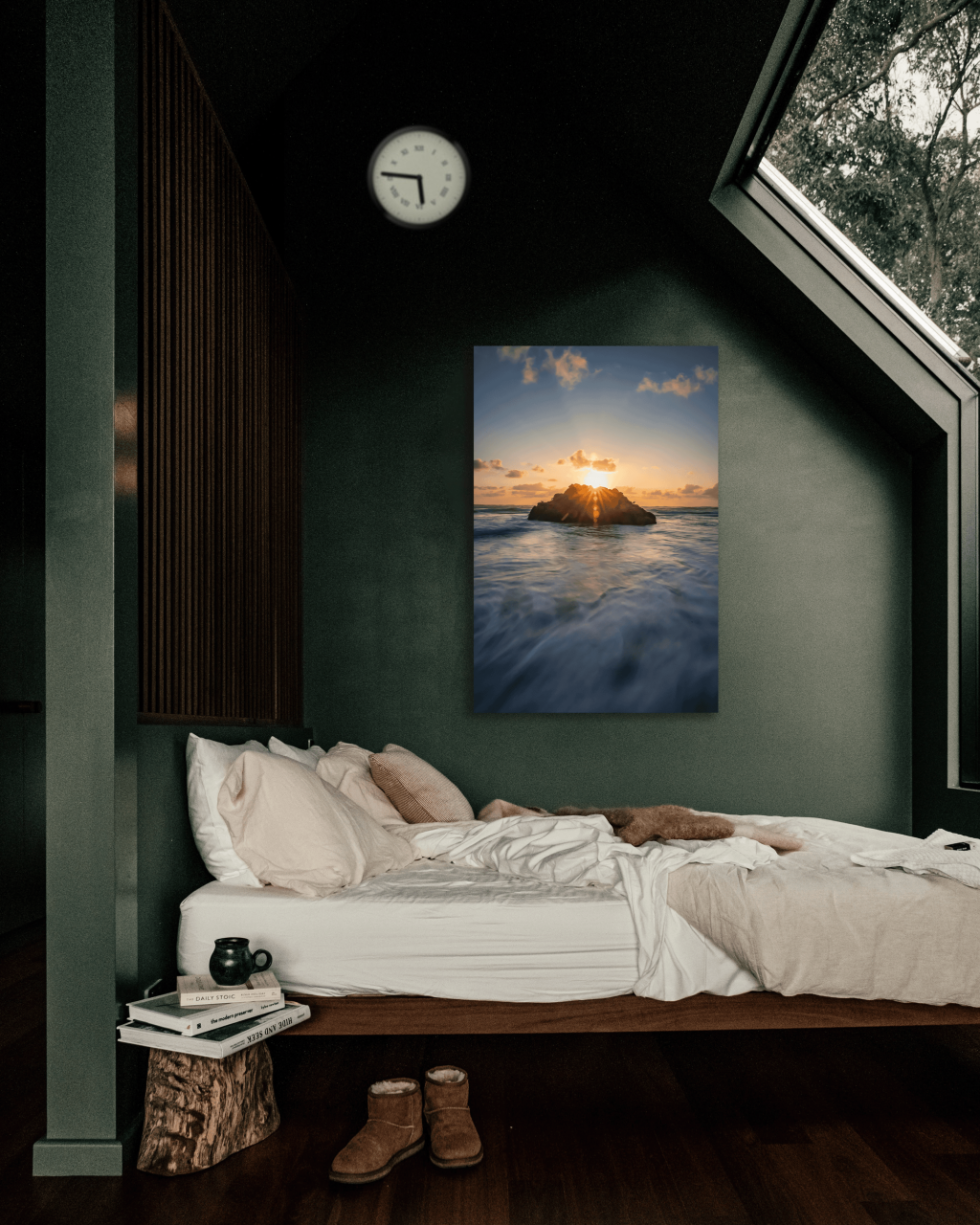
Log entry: 5h46
